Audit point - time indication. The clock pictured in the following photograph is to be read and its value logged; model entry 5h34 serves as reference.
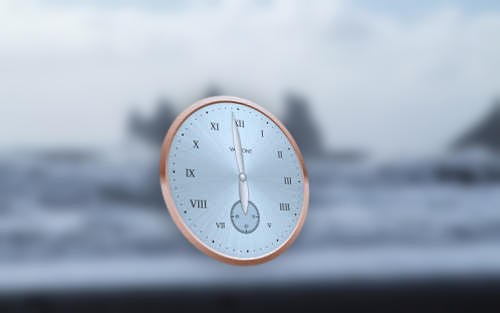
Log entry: 5h59
